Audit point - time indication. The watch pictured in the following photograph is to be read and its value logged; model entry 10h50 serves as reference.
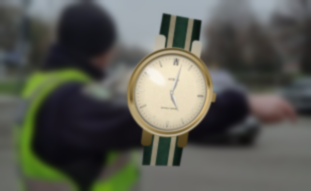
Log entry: 5h02
